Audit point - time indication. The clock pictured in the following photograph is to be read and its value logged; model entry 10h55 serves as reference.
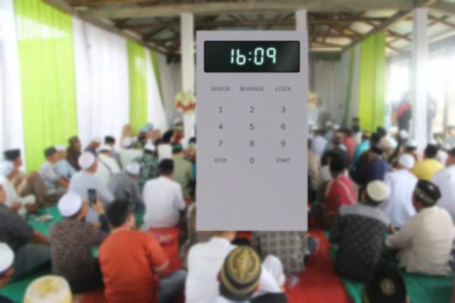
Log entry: 16h09
